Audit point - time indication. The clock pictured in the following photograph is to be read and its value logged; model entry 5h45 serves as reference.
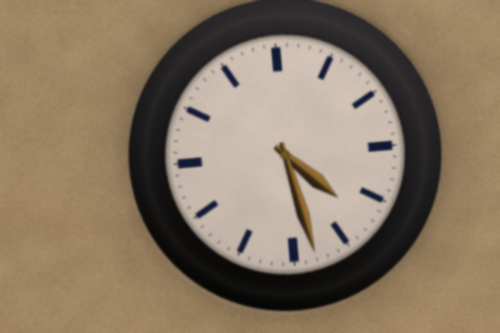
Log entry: 4h28
